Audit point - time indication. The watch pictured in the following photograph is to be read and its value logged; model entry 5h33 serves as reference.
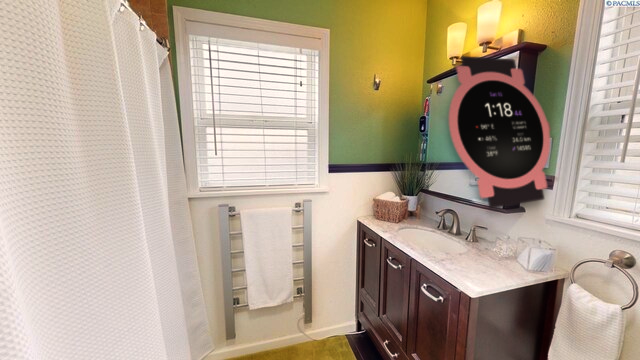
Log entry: 1h18
